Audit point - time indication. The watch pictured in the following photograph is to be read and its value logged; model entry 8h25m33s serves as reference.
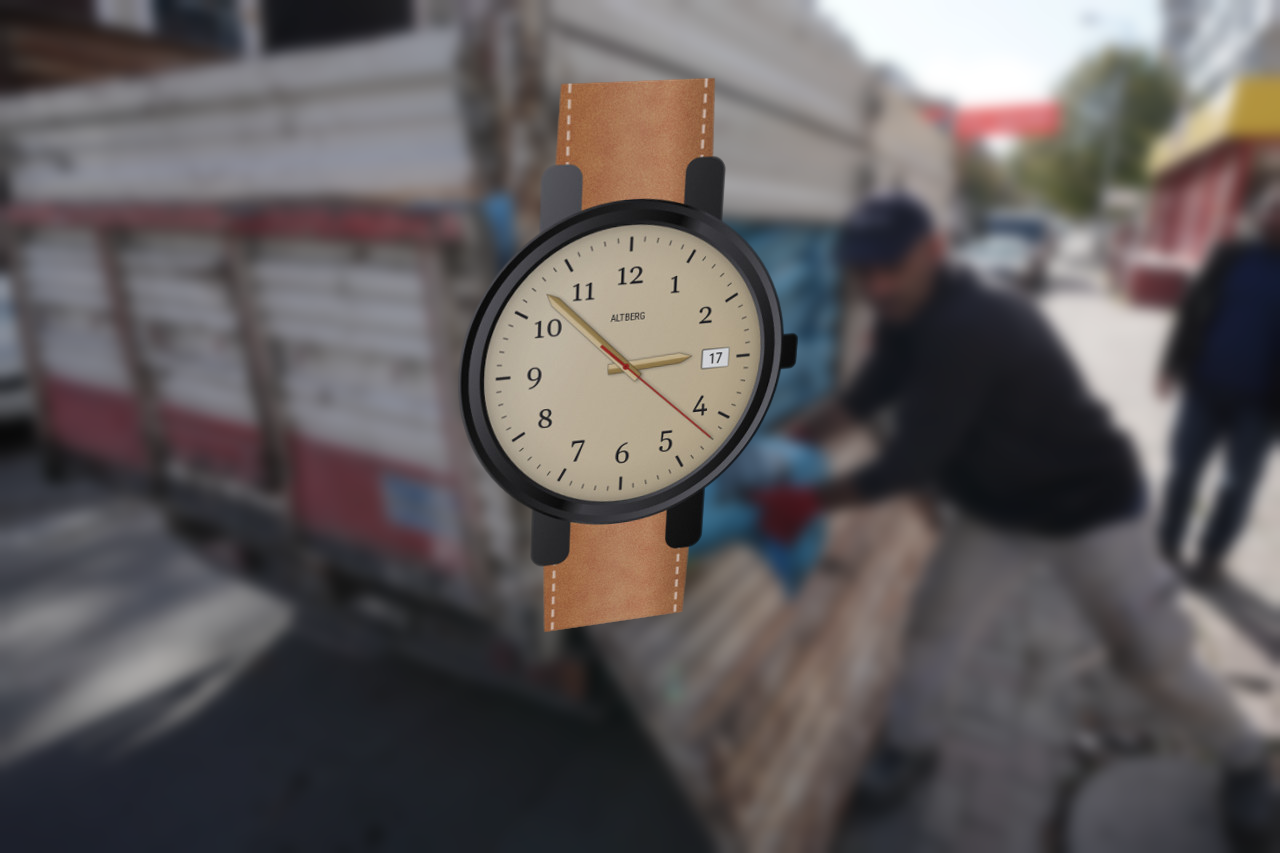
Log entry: 2h52m22s
